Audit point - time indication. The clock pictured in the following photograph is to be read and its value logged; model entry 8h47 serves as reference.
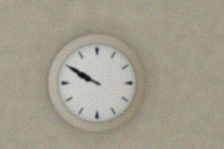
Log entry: 9h50
